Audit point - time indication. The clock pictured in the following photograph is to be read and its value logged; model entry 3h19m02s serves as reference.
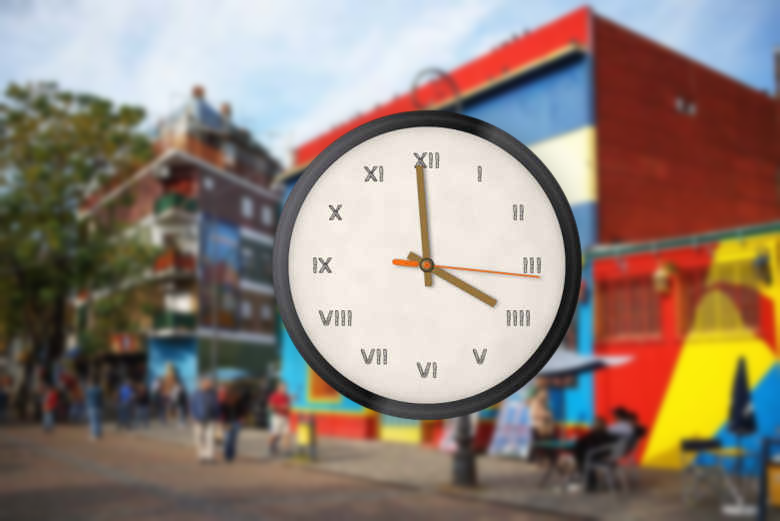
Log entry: 3h59m16s
